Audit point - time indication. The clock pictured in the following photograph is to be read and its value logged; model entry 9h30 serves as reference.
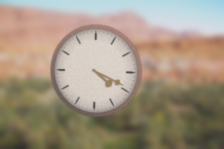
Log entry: 4h19
